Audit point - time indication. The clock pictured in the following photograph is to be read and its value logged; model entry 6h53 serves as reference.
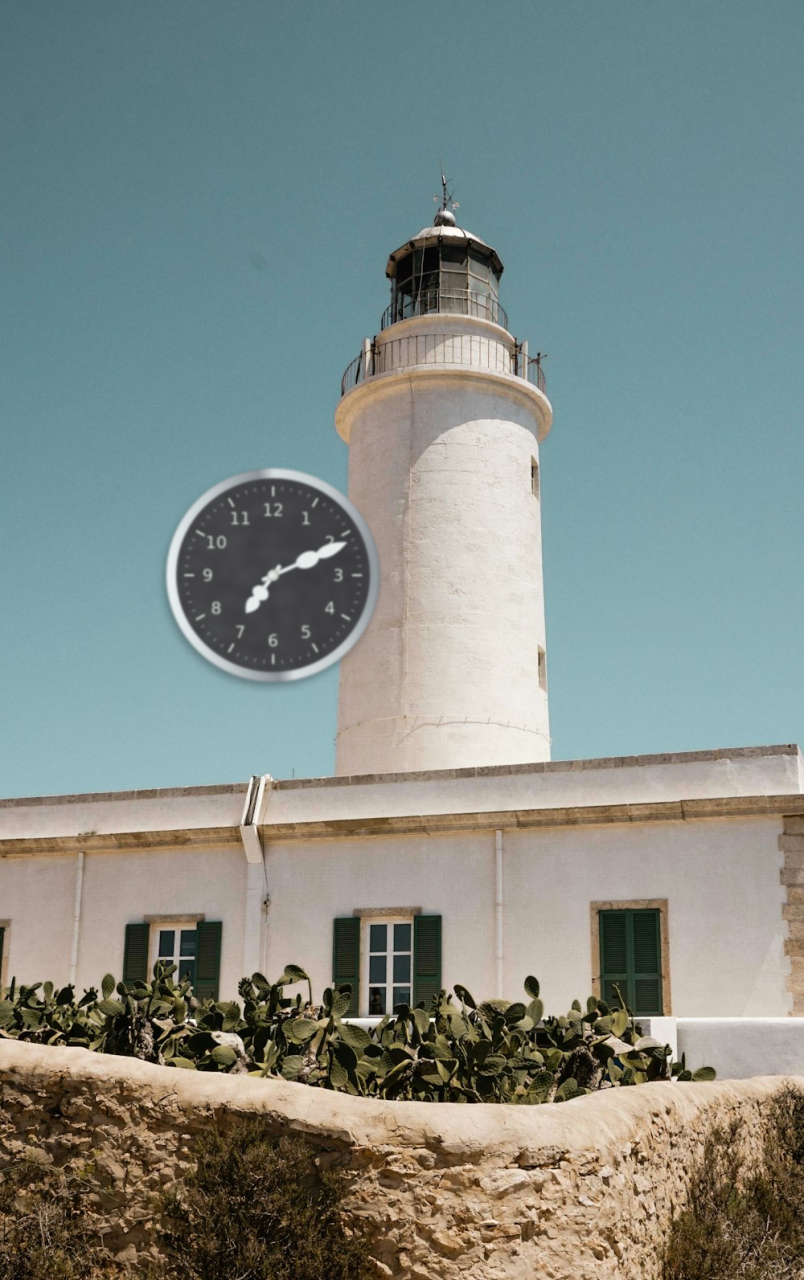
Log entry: 7h11
